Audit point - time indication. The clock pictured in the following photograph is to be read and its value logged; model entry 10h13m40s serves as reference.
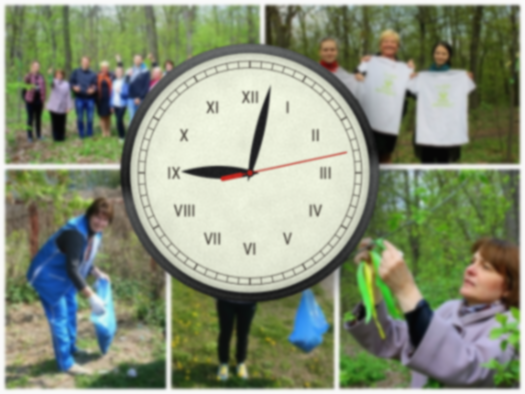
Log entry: 9h02m13s
